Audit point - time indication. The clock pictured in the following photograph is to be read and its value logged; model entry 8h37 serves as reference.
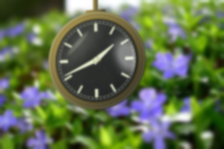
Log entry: 1h41
